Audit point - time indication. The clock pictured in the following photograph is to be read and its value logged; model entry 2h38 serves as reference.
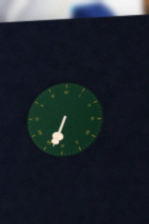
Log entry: 6h33
